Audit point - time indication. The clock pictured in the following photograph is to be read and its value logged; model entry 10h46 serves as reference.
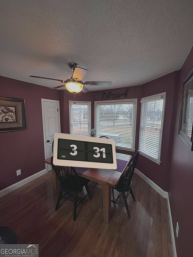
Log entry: 3h31
